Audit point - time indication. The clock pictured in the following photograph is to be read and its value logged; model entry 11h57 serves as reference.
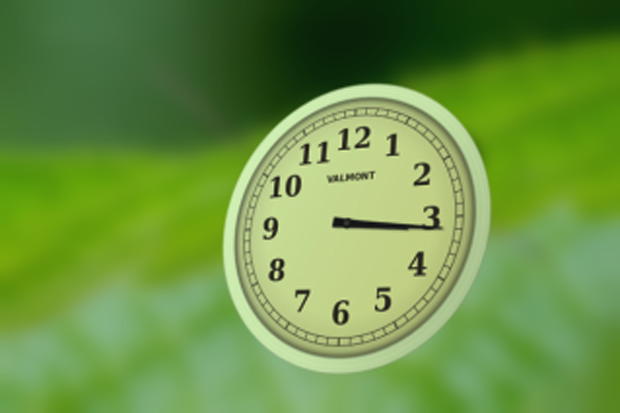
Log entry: 3h16
